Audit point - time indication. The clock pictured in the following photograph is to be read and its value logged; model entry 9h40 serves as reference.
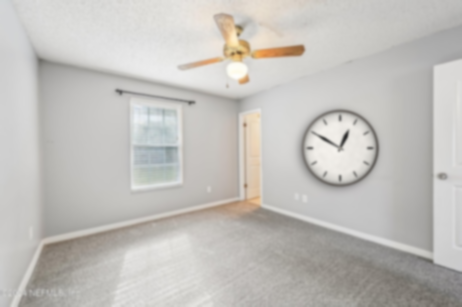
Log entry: 12h50
